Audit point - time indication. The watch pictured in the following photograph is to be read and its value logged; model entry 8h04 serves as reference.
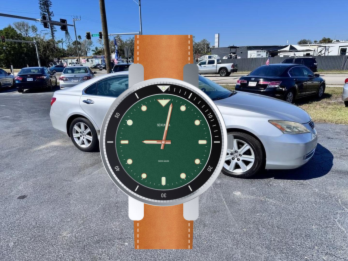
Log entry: 9h02
